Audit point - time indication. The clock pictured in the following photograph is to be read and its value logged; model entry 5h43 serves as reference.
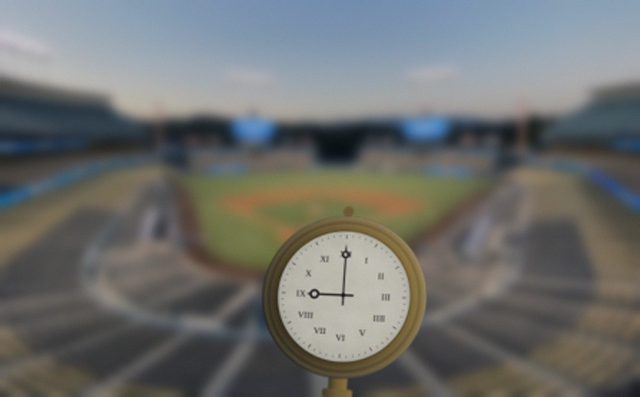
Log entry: 9h00
